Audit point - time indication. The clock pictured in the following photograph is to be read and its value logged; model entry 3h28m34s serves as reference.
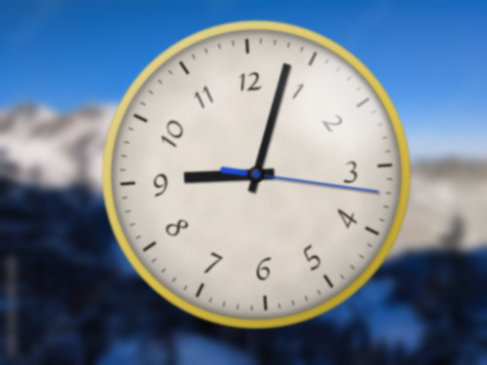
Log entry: 9h03m17s
